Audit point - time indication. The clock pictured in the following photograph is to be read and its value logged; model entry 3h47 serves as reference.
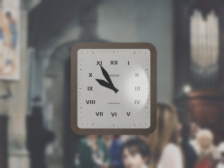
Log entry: 9h55
